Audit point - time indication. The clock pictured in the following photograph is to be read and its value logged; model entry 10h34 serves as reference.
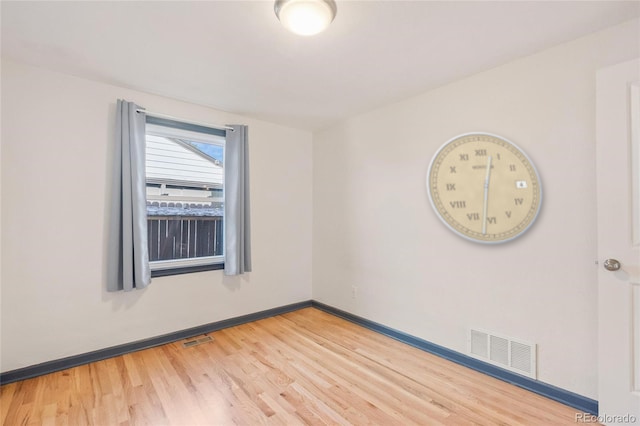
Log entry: 12h32
